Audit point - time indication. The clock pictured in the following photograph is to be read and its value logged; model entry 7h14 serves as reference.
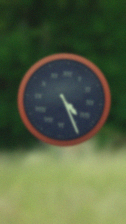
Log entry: 4h25
